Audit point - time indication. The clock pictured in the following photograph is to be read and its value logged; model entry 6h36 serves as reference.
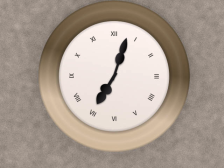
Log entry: 7h03
